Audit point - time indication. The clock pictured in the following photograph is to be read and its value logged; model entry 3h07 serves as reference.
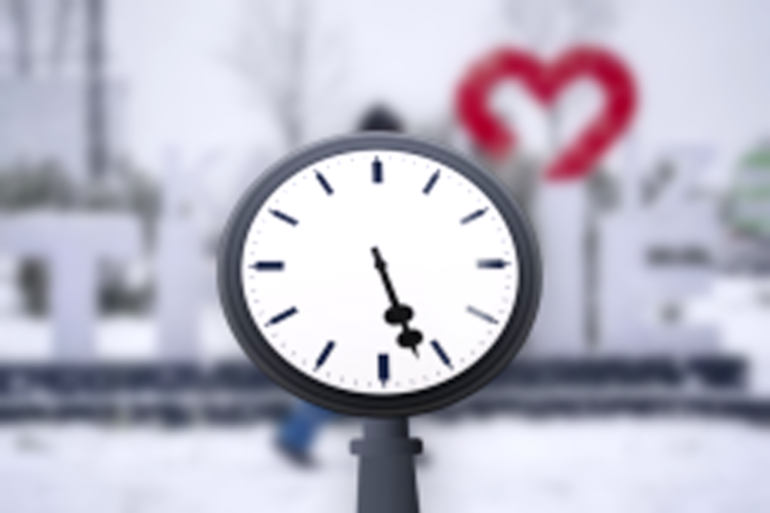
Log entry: 5h27
